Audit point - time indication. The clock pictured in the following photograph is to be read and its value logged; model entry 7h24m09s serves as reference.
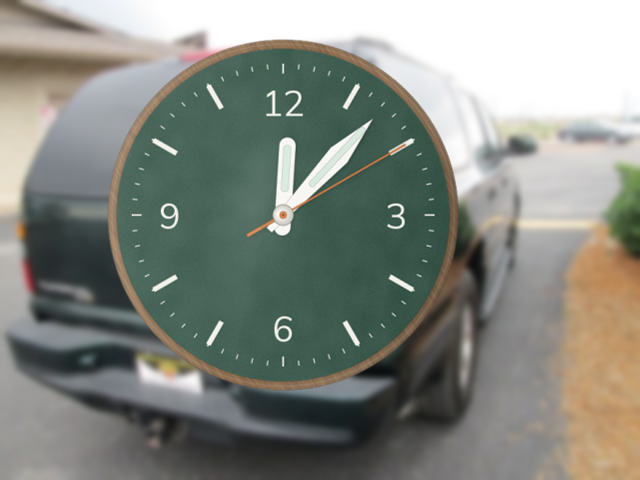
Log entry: 12h07m10s
